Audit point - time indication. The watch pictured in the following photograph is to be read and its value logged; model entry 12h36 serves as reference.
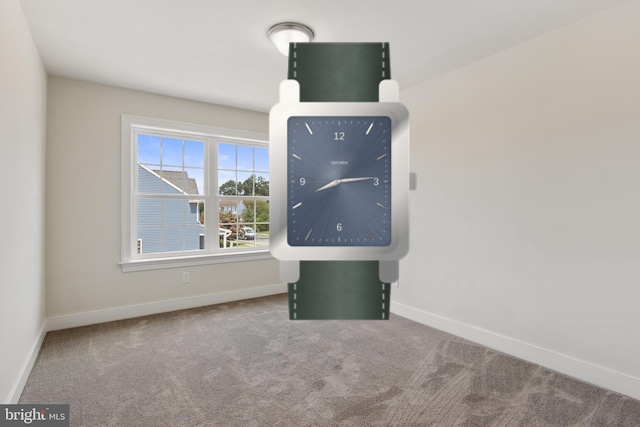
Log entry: 8h14
